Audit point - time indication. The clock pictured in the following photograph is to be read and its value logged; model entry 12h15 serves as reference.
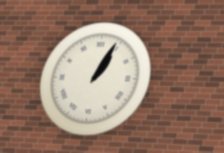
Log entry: 1h04
